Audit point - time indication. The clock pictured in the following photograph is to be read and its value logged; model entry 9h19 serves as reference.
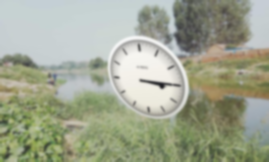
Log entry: 3h15
